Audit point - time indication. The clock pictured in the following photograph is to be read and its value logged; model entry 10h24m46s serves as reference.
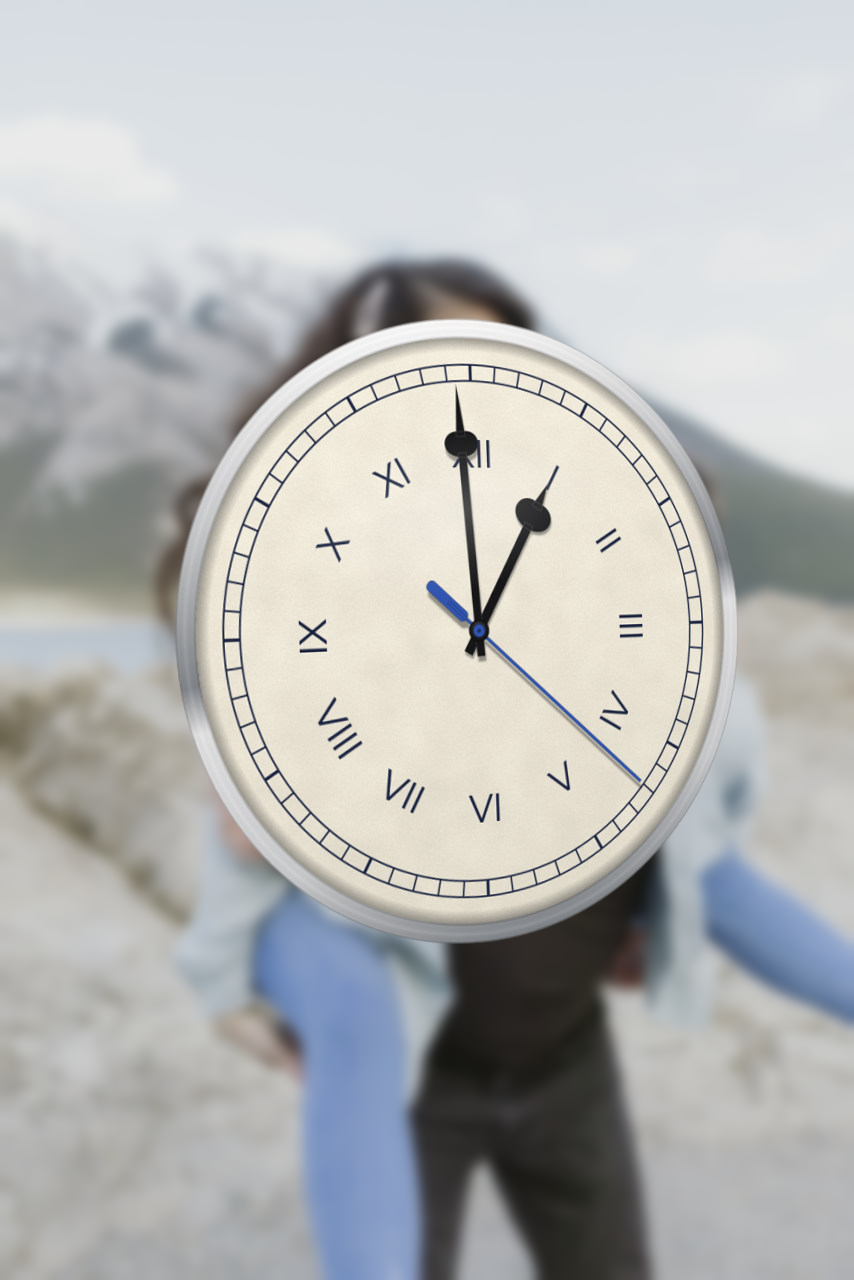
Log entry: 12h59m22s
